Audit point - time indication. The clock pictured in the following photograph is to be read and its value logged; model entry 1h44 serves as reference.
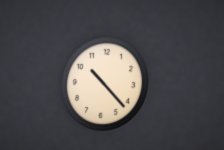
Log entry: 10h22
